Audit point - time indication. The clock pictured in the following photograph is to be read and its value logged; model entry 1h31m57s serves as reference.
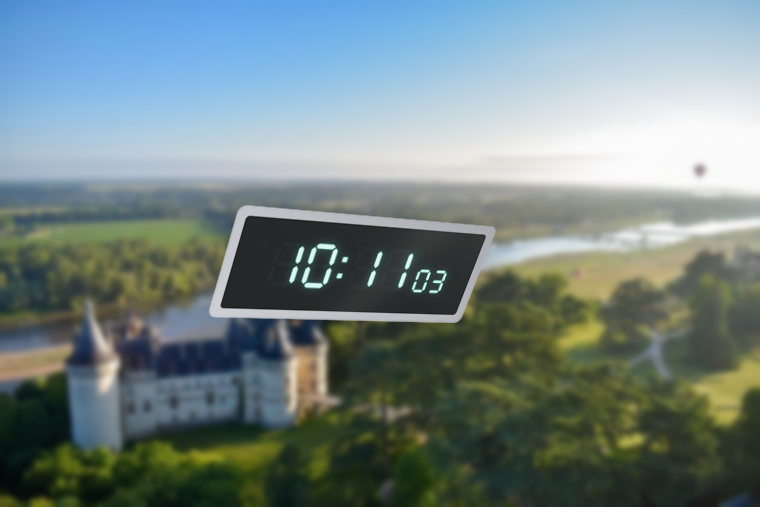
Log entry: 10h11m03s
